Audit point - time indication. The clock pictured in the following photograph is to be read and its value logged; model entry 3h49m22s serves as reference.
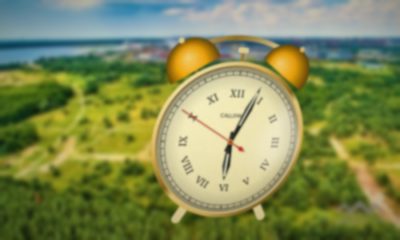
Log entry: 6h03m50s
